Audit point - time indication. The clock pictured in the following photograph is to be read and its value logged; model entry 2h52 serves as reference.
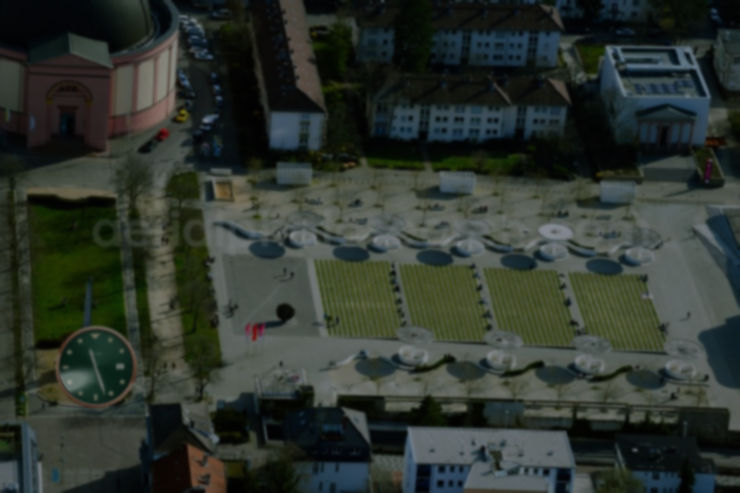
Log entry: 11h27
